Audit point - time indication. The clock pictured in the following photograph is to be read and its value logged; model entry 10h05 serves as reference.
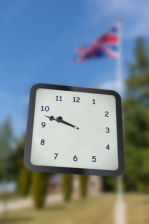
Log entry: 9h48
